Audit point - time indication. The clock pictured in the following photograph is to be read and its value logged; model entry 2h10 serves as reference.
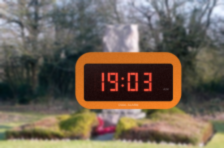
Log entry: 19h03
